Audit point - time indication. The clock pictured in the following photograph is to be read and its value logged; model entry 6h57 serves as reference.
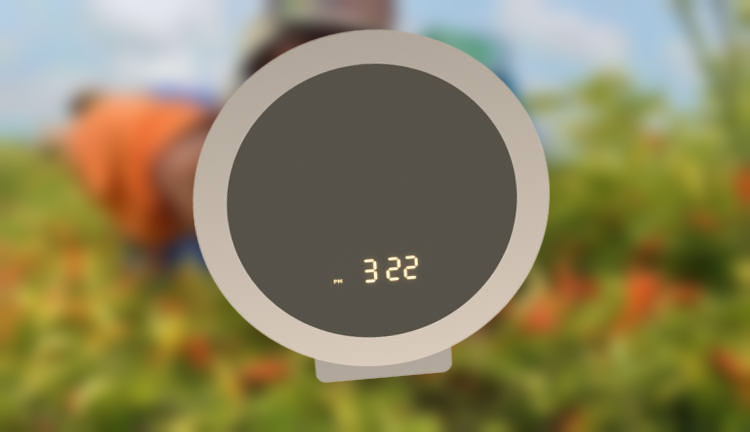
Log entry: 3h22
